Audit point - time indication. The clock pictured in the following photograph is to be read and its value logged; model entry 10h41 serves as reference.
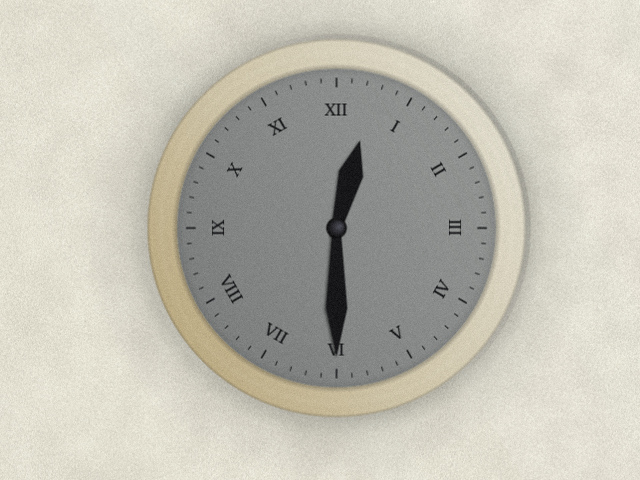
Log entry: 12h30
